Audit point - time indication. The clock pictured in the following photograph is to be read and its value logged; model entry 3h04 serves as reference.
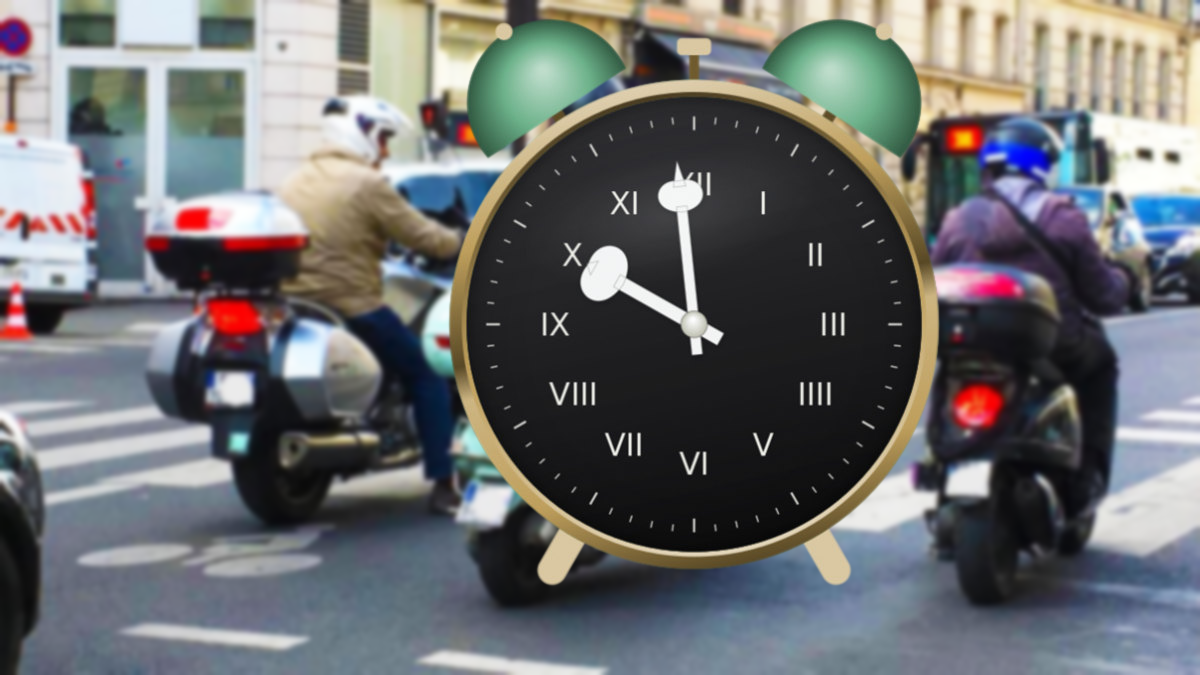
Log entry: 9h59
